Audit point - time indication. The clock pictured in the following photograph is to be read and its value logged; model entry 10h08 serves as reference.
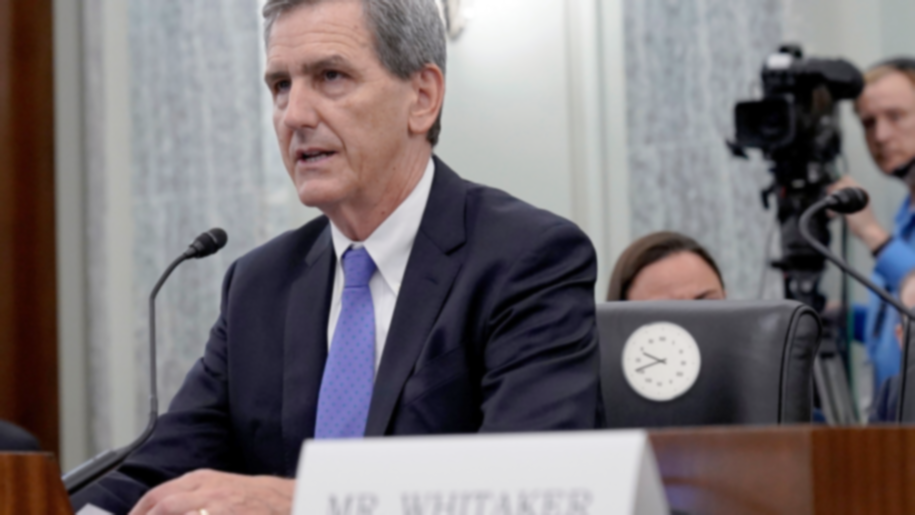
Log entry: 9h41
